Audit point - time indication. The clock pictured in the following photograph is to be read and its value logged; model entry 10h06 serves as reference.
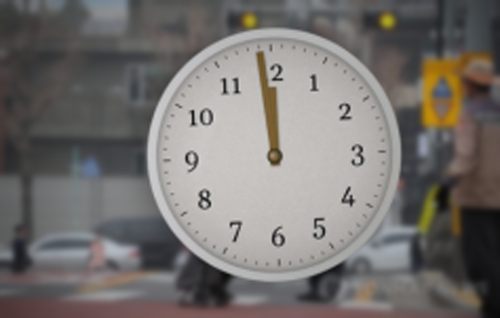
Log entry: 11h59
